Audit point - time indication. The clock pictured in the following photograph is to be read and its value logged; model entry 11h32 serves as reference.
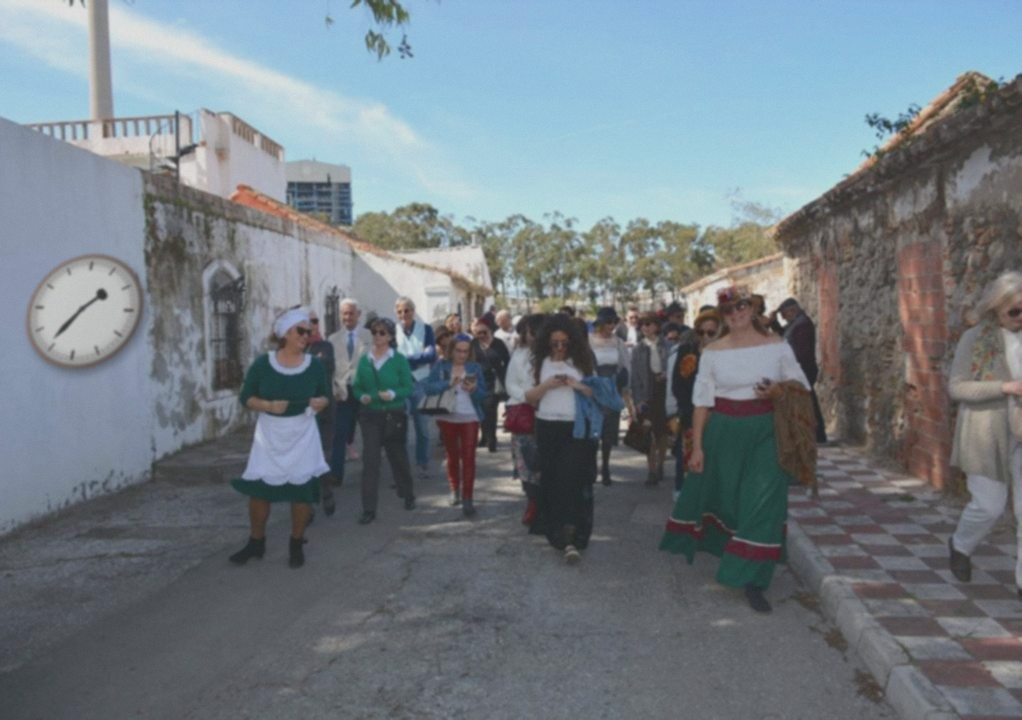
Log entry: 1h36
